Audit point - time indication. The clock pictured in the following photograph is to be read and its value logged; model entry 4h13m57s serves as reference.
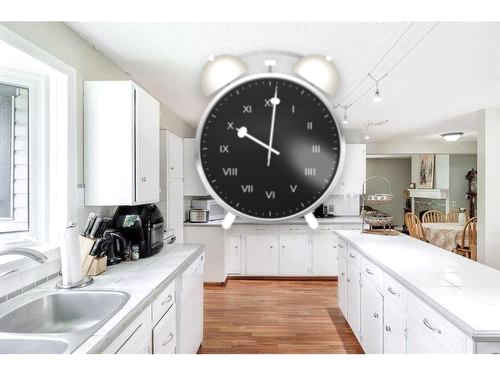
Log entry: 10h01m01s
